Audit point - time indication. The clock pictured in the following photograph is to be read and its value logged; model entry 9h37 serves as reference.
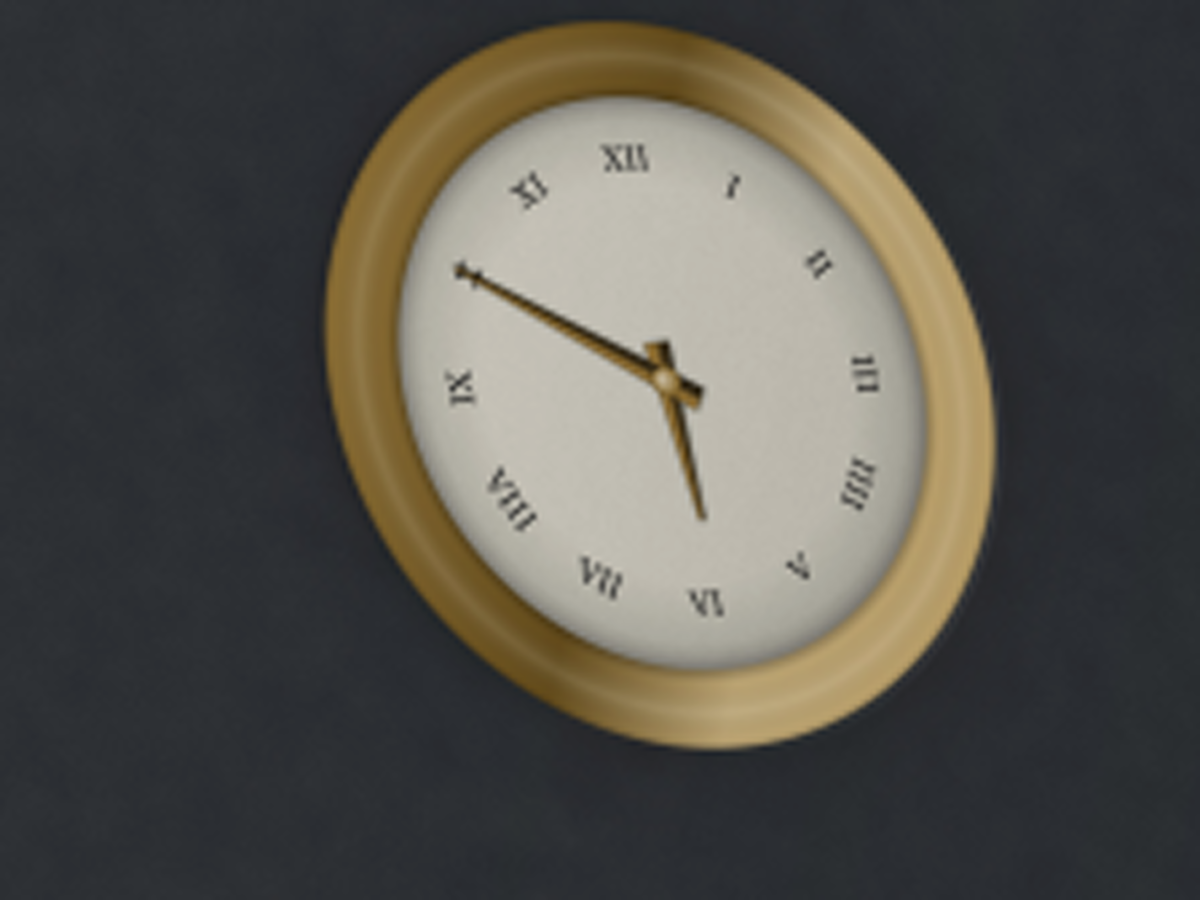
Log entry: 5h50
